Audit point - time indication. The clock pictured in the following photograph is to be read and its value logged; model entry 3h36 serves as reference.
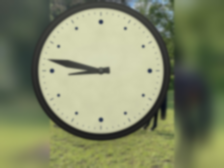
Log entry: 8h47
